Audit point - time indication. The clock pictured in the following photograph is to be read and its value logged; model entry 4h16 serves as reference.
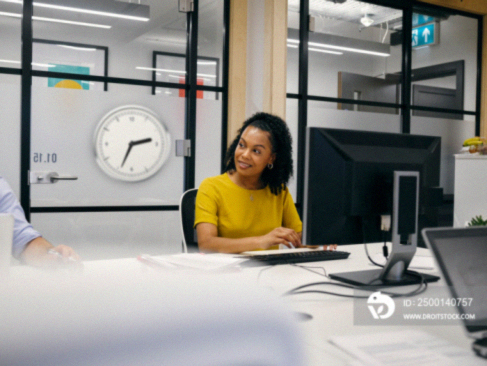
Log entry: 2h34
